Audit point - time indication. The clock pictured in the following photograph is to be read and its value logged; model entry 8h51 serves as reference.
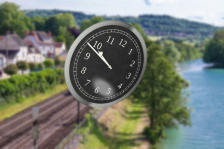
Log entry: 9h48
